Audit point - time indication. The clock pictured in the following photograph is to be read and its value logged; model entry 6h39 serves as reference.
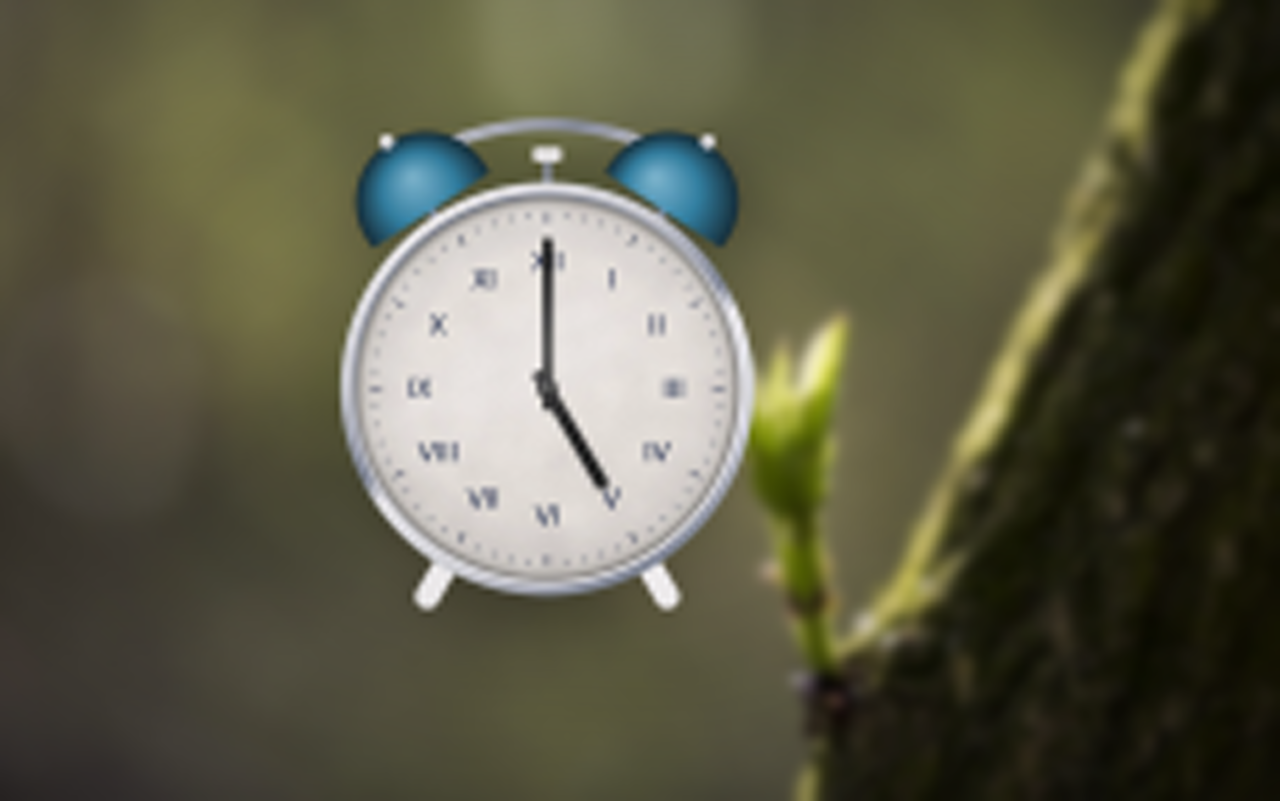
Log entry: 5h00
